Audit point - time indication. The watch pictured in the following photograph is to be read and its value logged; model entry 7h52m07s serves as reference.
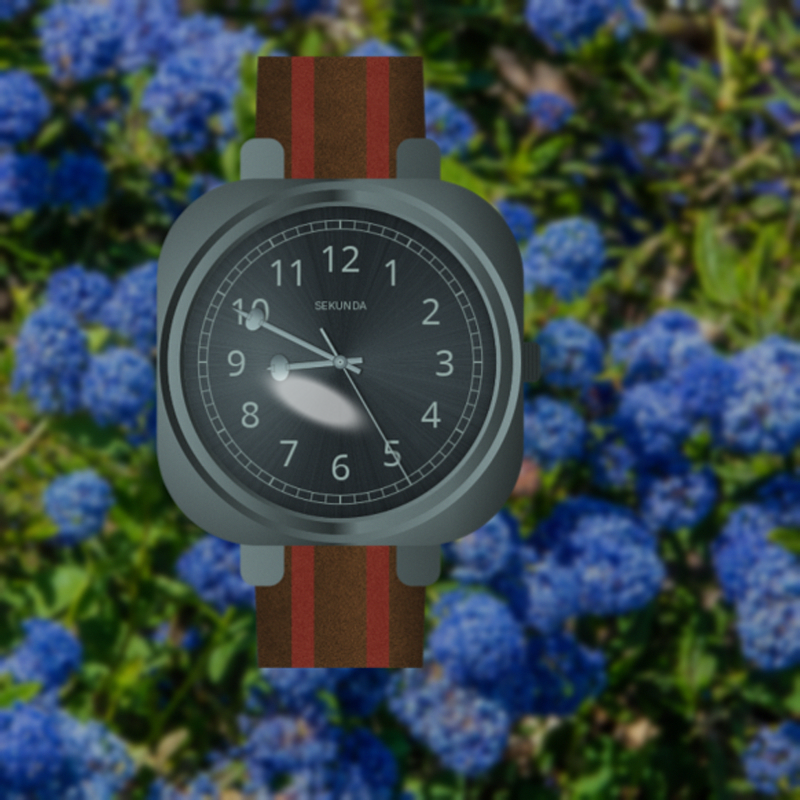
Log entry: 8h49m25s
